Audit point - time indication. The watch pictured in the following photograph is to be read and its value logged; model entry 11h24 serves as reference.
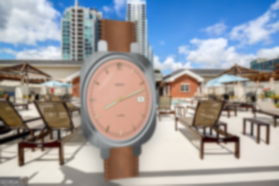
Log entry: 8h12
